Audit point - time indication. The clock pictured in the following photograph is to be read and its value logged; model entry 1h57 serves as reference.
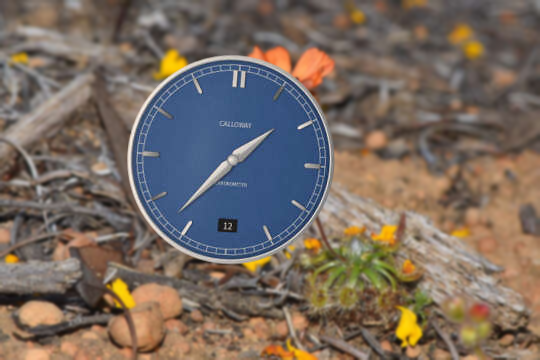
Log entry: 1h37
